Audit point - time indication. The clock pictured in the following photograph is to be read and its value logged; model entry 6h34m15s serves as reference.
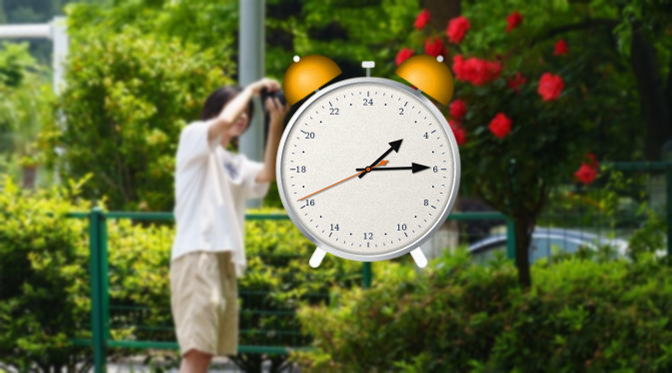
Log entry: 3h14m41s
